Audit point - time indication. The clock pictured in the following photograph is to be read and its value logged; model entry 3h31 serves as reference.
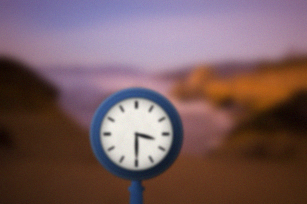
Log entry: 3h30
